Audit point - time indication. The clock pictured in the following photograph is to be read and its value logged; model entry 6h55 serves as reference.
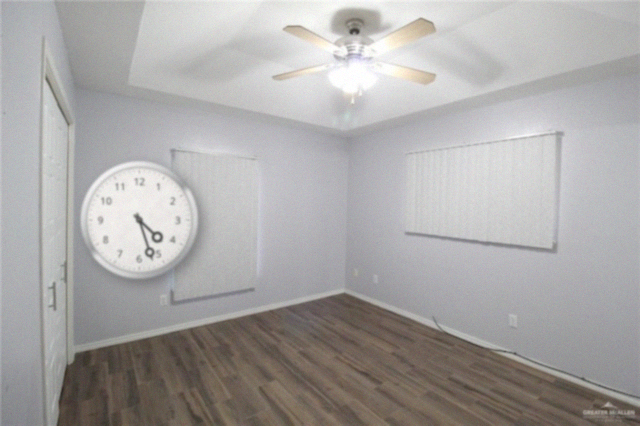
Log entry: 4h27
